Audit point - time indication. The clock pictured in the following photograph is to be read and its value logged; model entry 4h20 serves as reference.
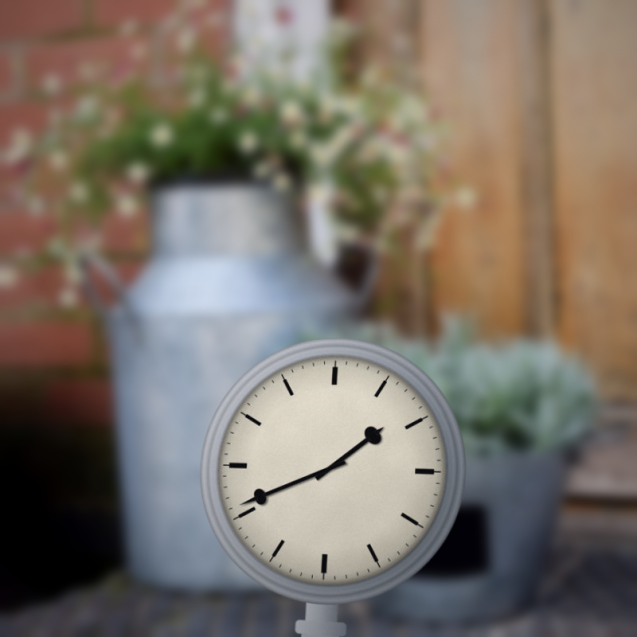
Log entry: 1h41
